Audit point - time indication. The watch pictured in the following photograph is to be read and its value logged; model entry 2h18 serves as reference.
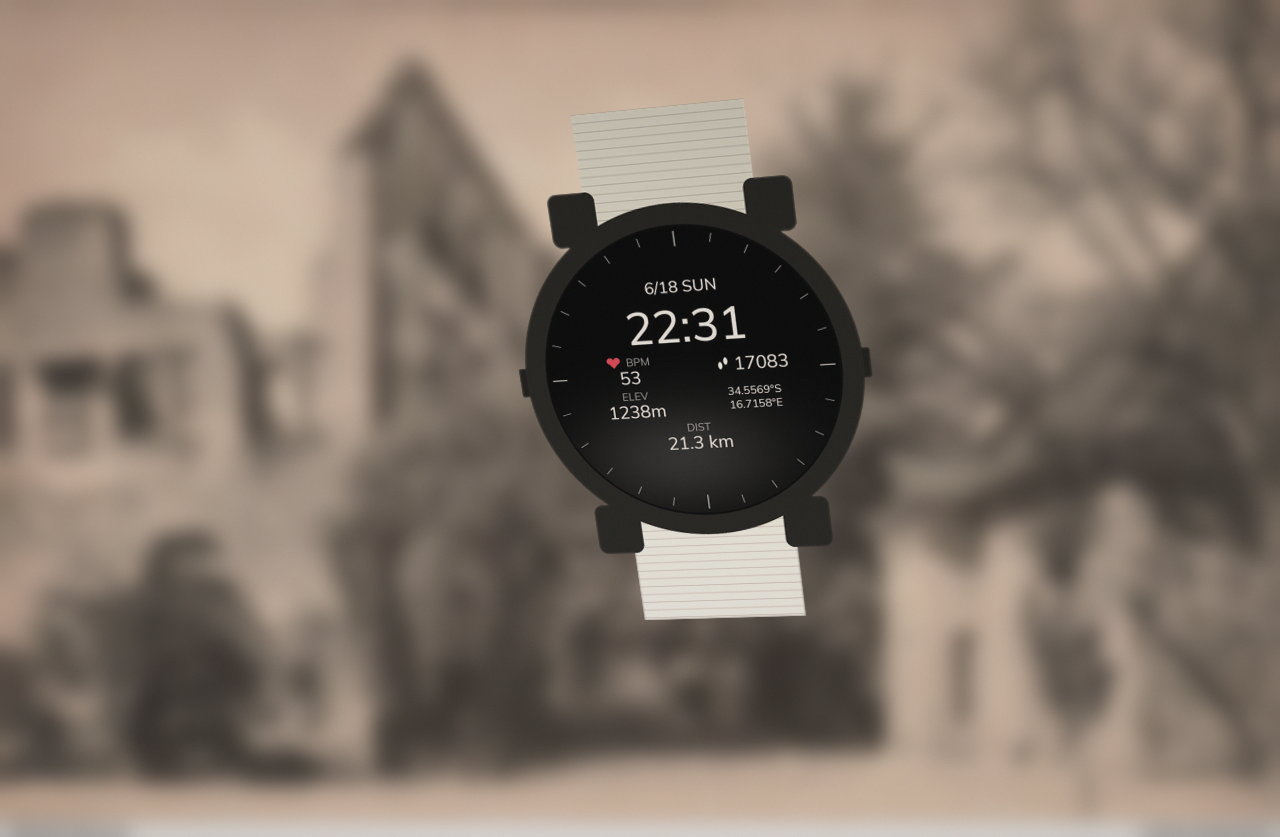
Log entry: 22h31
